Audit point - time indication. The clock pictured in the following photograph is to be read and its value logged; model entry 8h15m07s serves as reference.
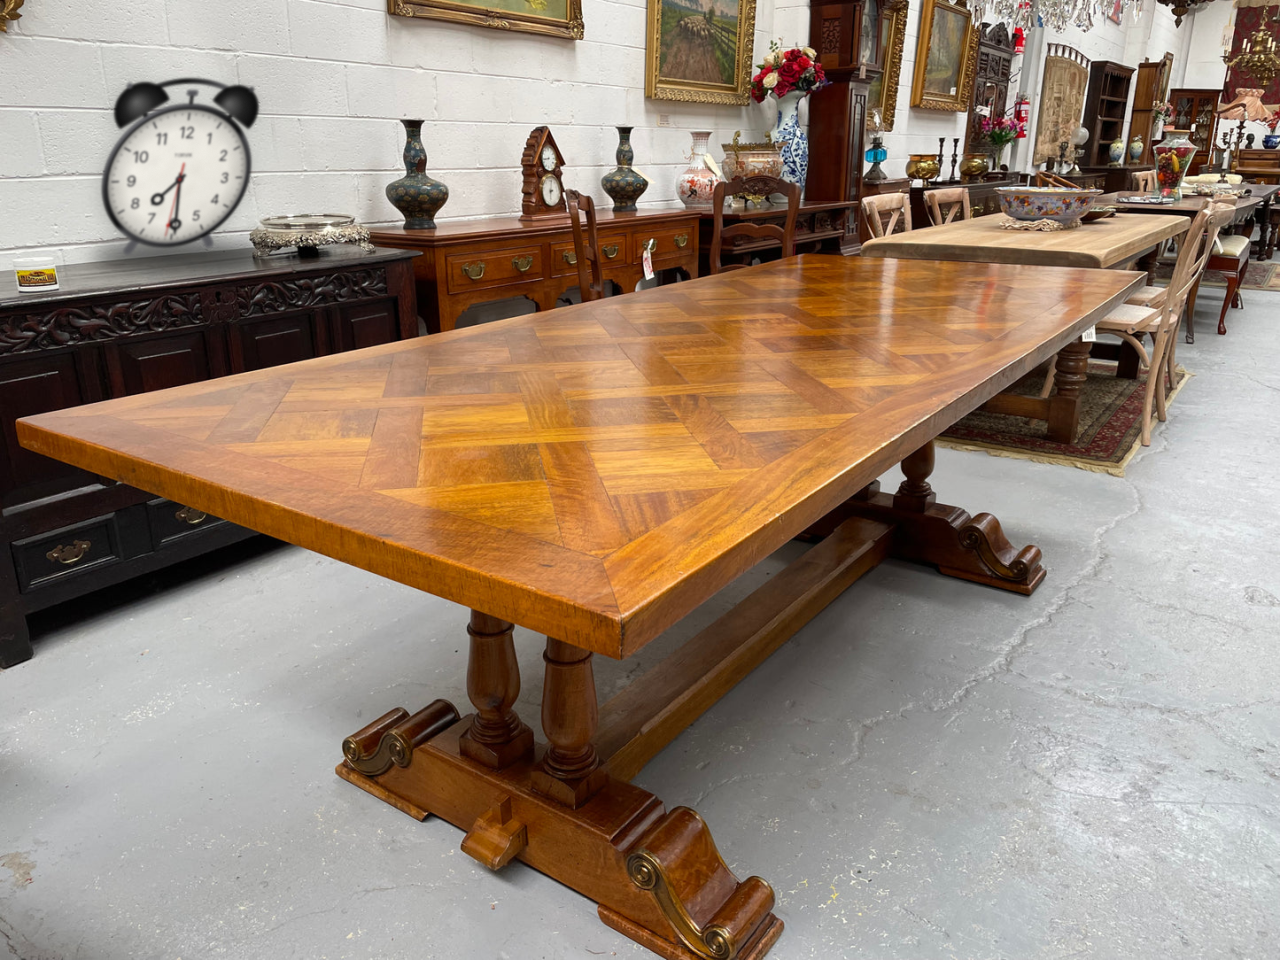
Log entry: 7h29m31s
